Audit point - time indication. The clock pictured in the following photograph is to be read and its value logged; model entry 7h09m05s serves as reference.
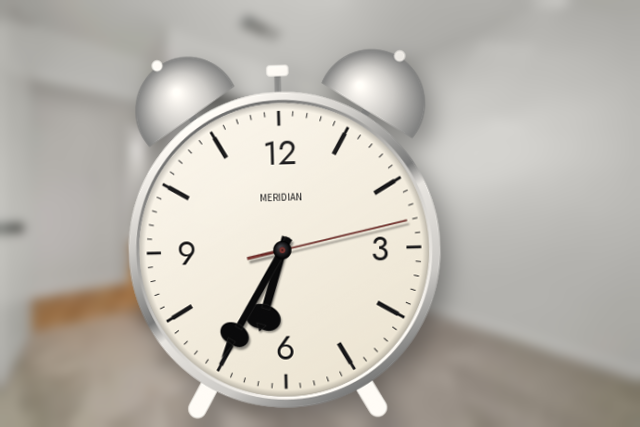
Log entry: 6h35m13s
